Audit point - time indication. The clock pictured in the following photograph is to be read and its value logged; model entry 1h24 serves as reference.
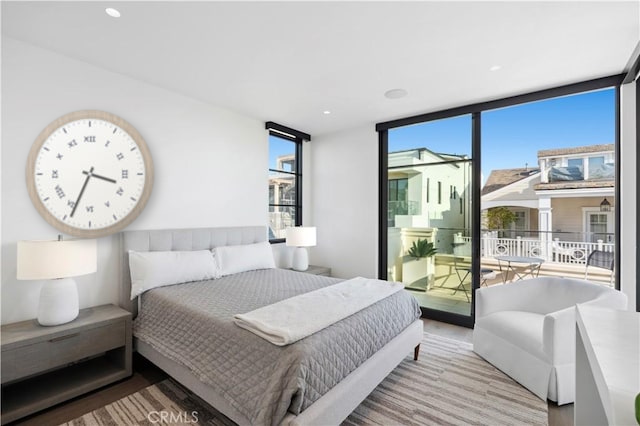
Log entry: 3h34
